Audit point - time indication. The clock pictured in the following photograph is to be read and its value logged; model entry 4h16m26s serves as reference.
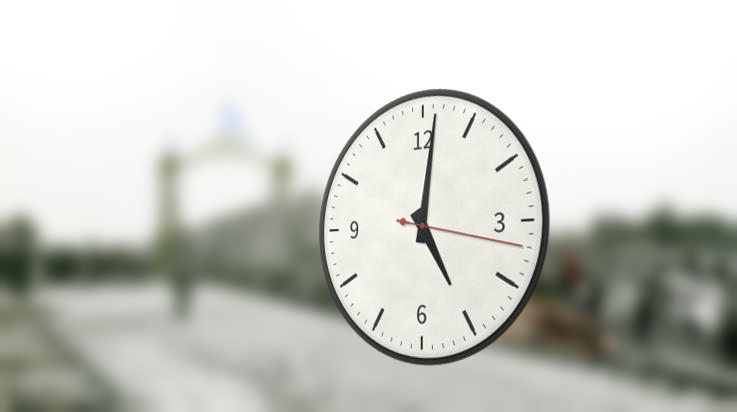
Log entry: 5h01m17s
